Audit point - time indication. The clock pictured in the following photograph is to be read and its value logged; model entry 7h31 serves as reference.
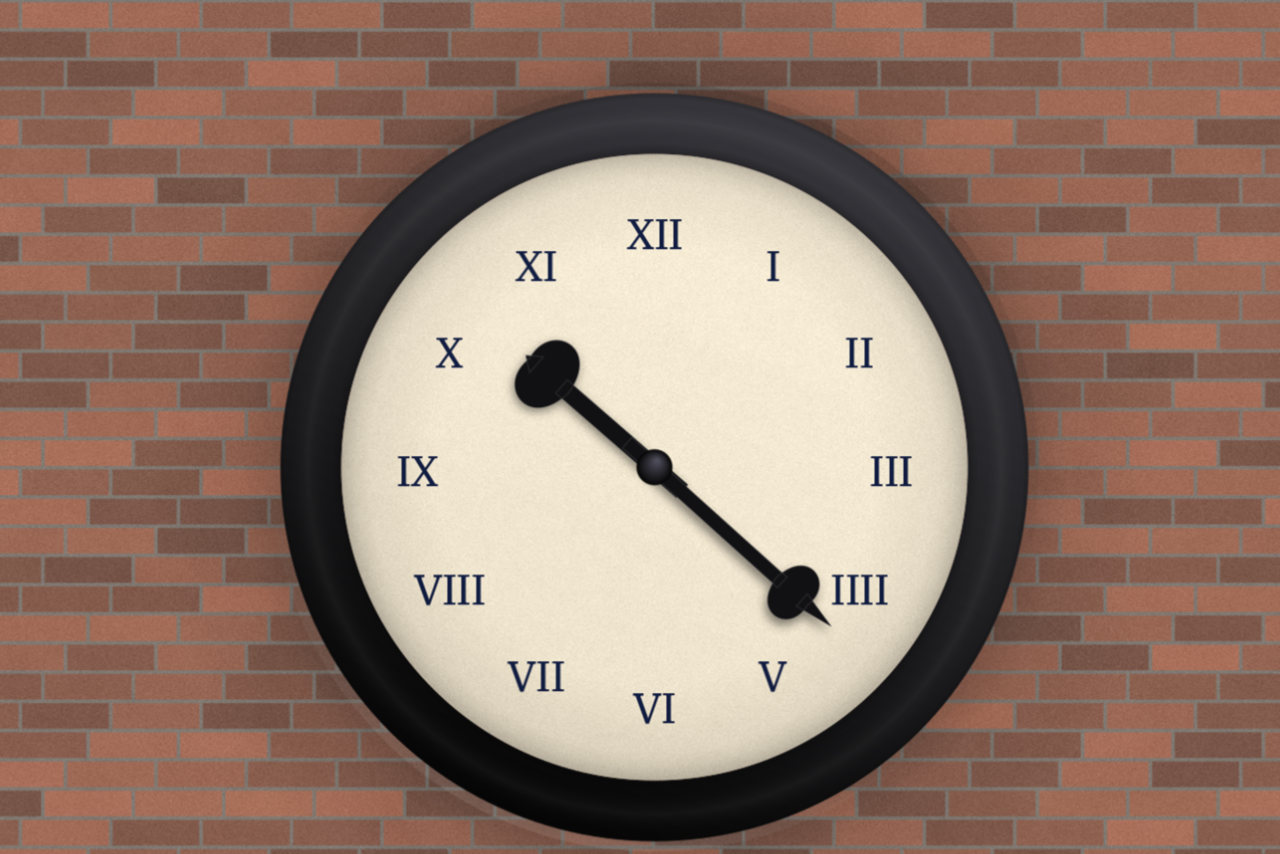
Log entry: 10h22
